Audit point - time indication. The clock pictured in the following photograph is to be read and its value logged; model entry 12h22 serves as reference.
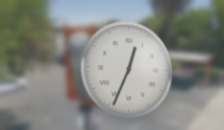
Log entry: 12h34
